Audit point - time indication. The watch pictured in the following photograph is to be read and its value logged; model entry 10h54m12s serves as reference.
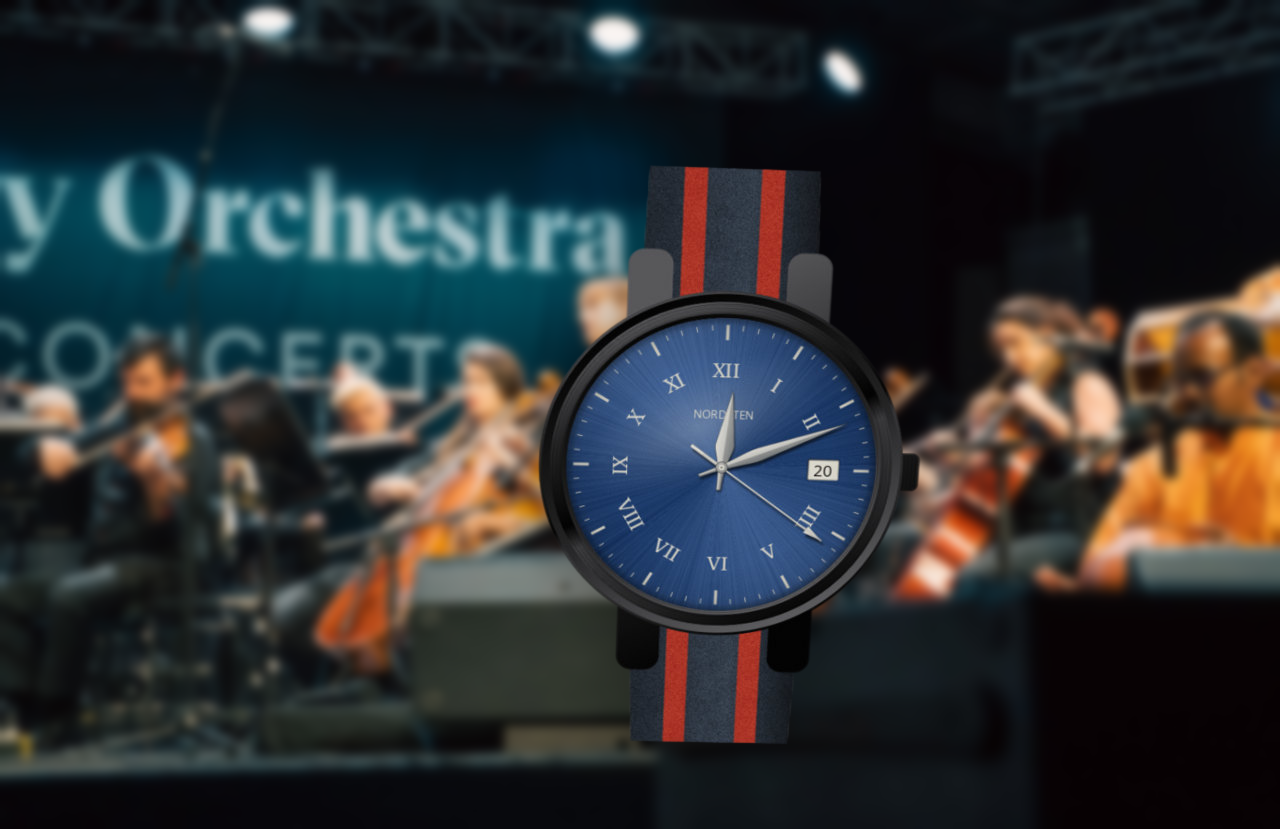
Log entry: 12h11m21s
